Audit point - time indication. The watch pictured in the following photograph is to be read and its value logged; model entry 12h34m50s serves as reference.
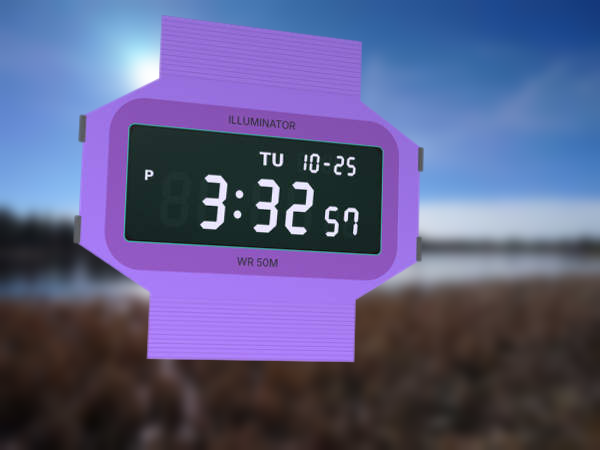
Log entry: 3h32m57s
